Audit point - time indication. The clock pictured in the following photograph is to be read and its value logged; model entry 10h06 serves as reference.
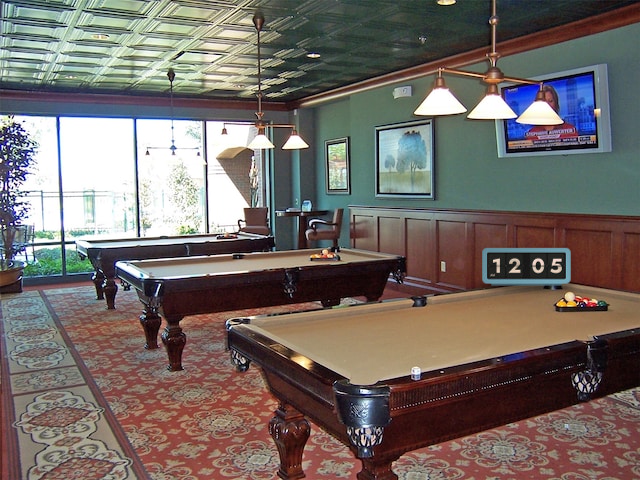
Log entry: 12h05
